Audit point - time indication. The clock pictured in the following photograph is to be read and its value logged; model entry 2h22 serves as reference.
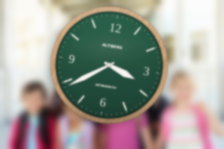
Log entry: 3h39
